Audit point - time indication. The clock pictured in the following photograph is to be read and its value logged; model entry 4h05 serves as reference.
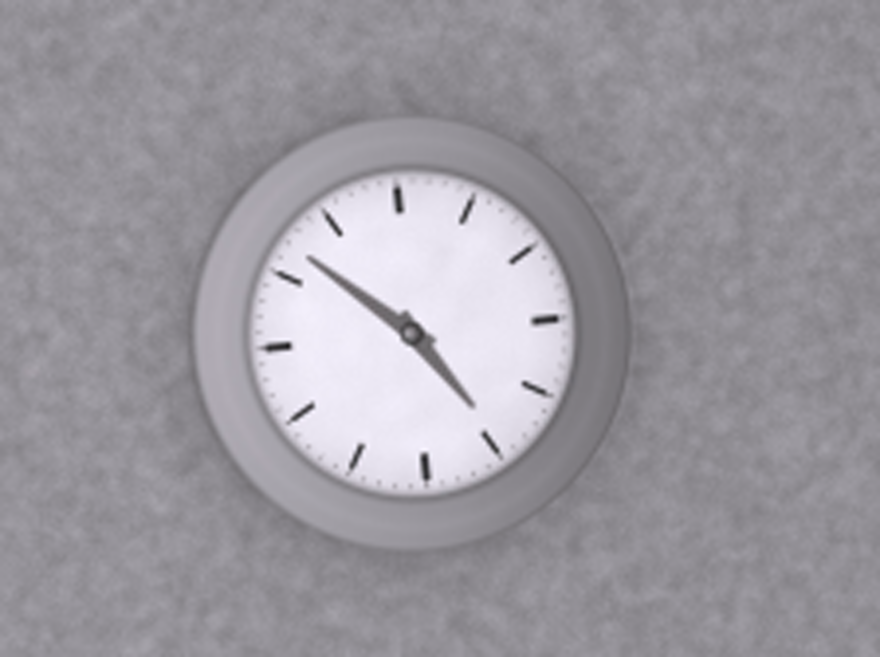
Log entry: 4h52
